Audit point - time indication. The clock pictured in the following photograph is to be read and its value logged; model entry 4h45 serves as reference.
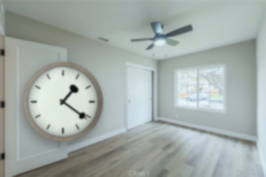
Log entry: 1h21
